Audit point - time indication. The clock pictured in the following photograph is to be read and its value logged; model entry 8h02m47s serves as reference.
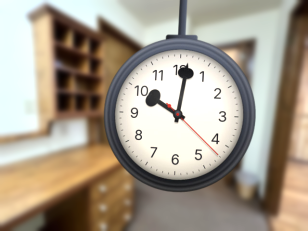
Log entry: 10h01m22s
